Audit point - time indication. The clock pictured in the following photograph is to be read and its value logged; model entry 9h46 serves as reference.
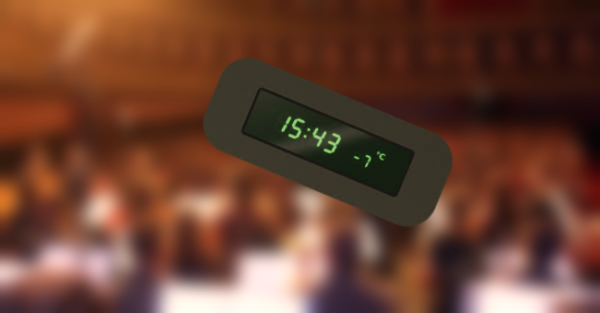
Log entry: 15h43
